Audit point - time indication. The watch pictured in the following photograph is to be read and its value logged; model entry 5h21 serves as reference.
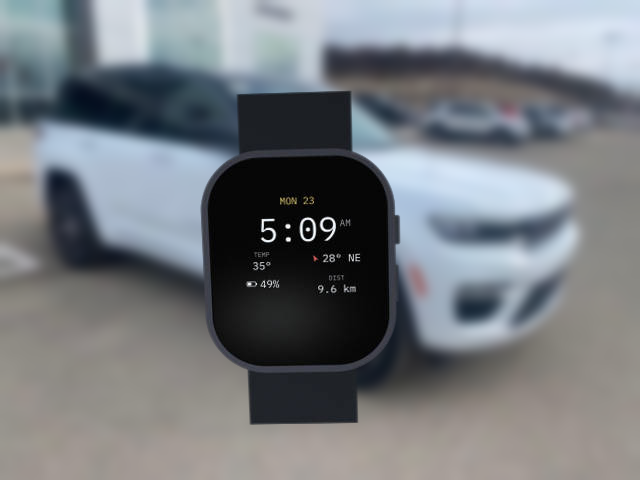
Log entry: 5h09
